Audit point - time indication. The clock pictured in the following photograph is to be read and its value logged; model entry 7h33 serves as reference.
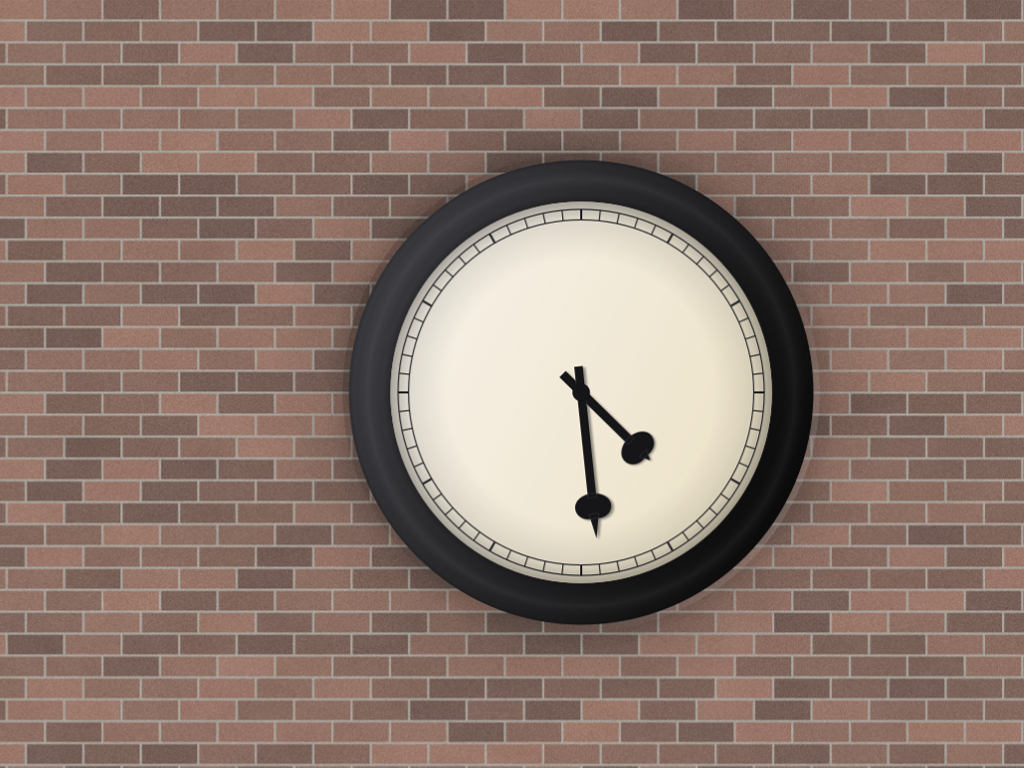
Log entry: 4h29
